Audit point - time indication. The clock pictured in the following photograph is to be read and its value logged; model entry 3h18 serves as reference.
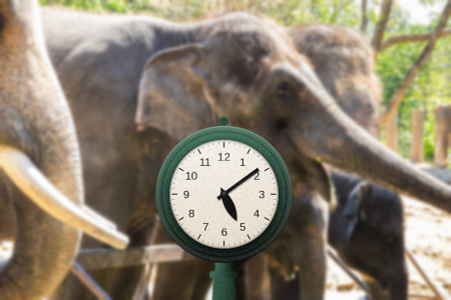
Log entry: 5h09
